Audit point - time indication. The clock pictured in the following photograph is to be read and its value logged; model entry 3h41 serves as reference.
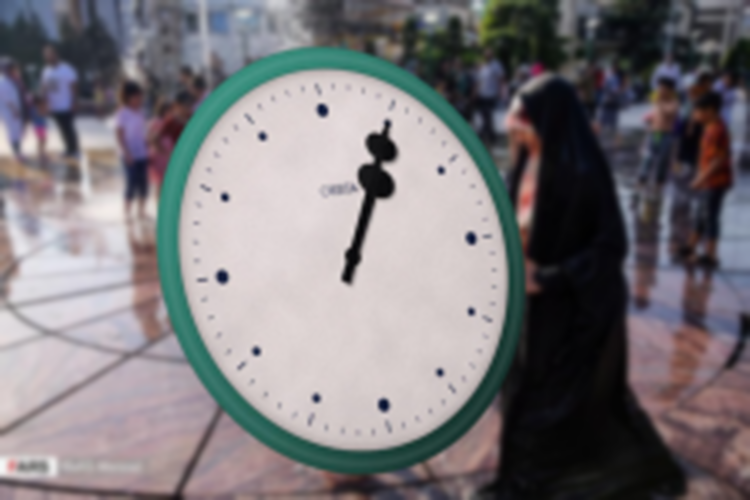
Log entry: 1h05
